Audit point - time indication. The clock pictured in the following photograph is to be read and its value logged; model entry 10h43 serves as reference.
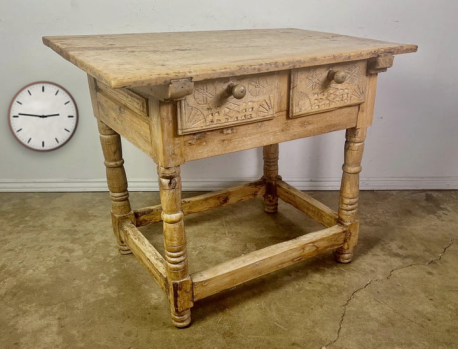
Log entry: 2h46
